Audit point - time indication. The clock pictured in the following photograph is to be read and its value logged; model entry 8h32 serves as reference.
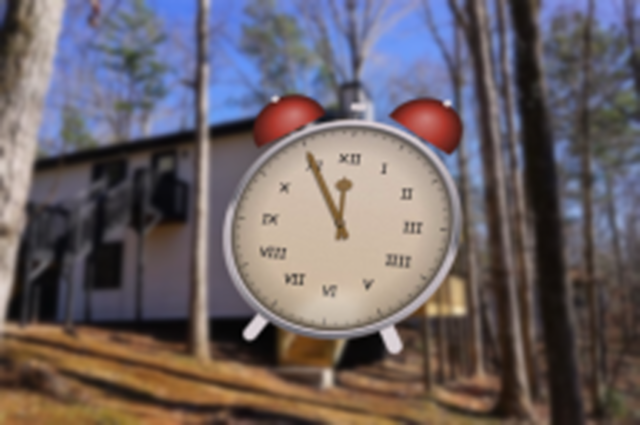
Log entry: 11h55
